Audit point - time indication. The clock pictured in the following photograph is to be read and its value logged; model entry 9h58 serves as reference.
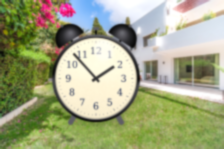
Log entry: 1h53
